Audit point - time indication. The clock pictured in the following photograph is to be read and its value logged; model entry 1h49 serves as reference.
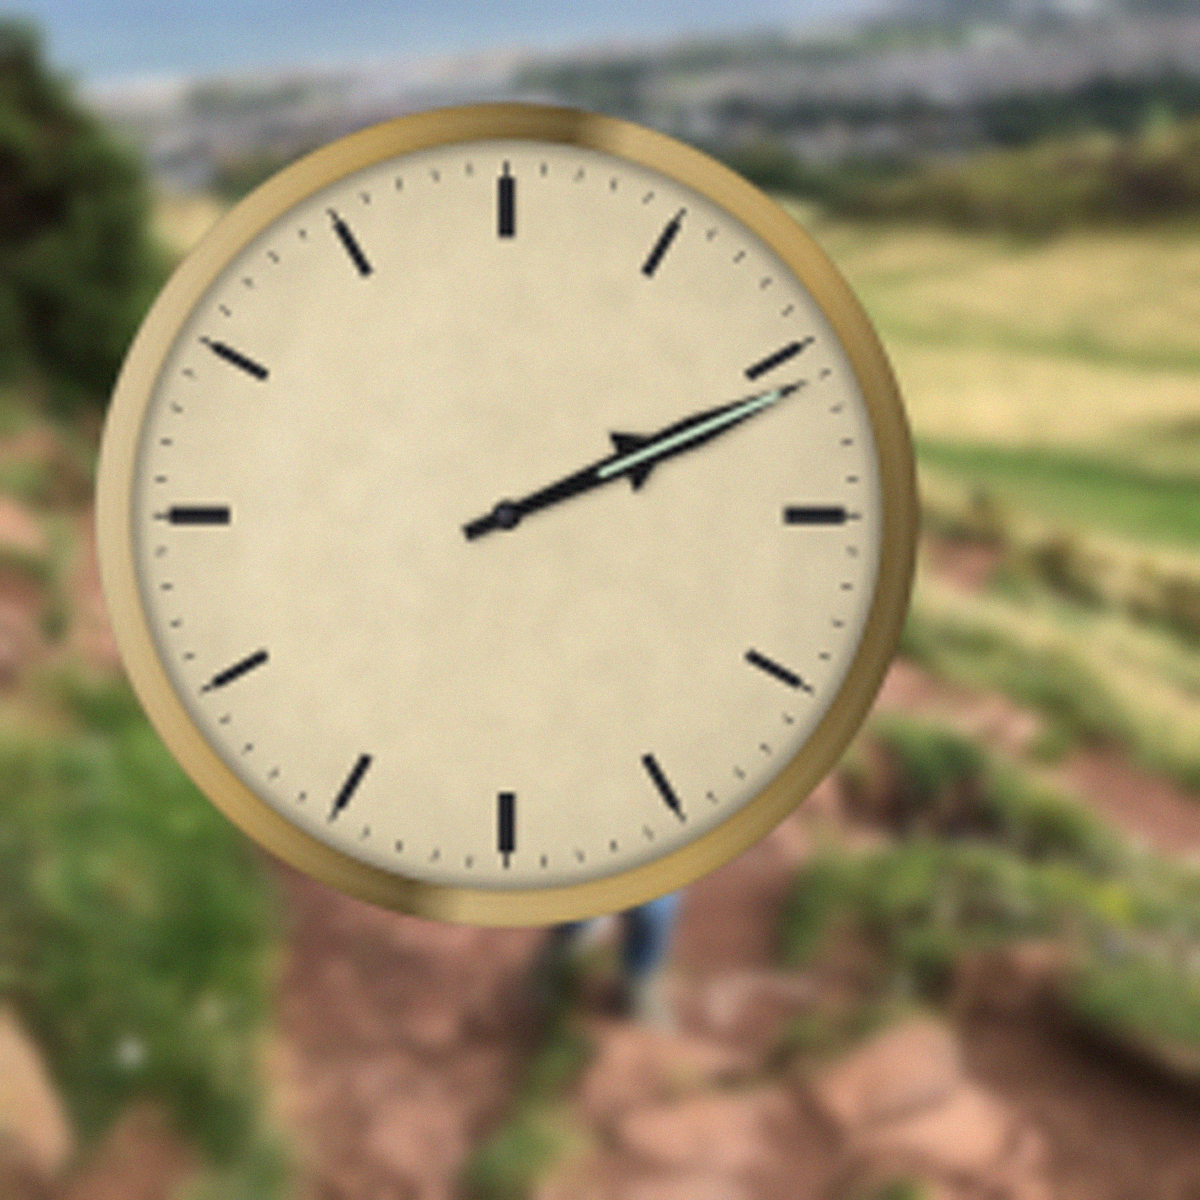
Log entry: 2h11
